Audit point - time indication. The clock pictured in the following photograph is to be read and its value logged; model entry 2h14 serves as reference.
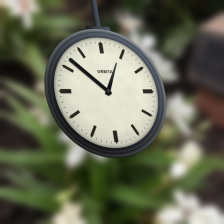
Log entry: 12h52
